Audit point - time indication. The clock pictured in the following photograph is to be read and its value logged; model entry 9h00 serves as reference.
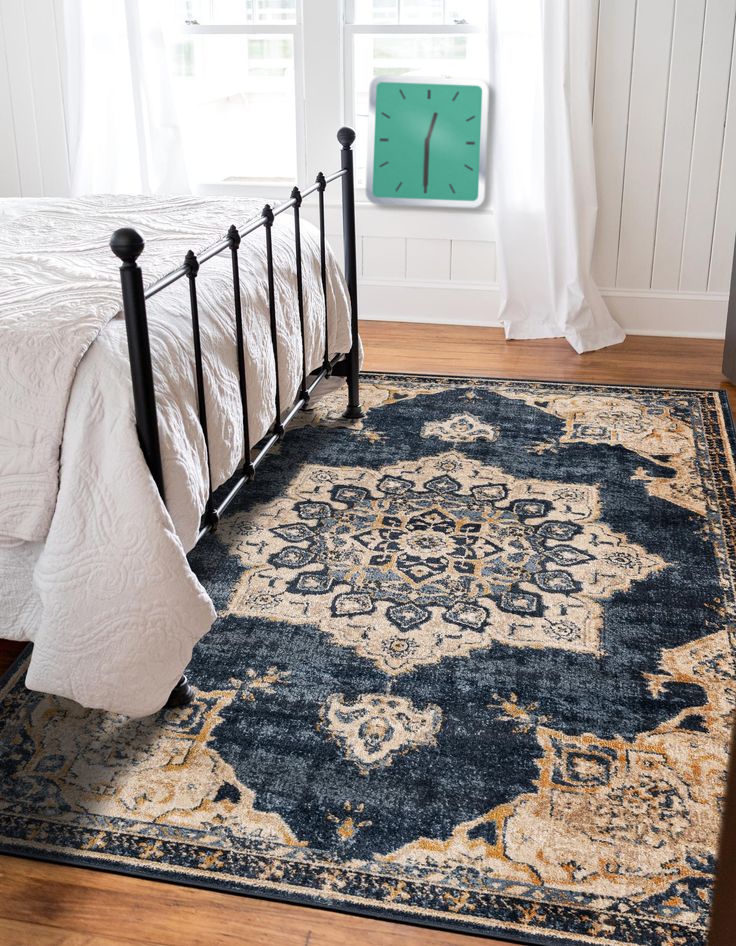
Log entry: 12h30
